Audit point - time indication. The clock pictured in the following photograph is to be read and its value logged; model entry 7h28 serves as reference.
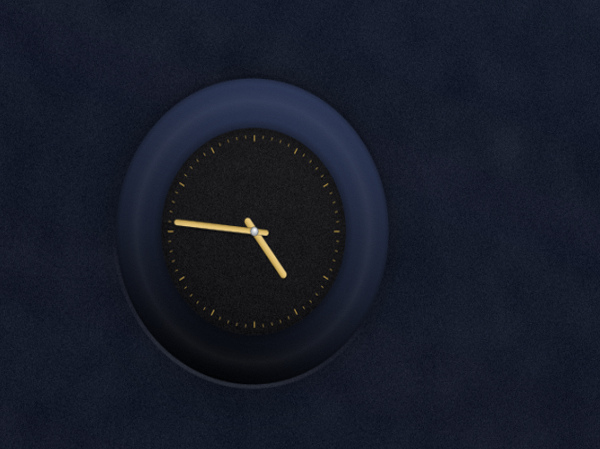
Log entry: 4h46
